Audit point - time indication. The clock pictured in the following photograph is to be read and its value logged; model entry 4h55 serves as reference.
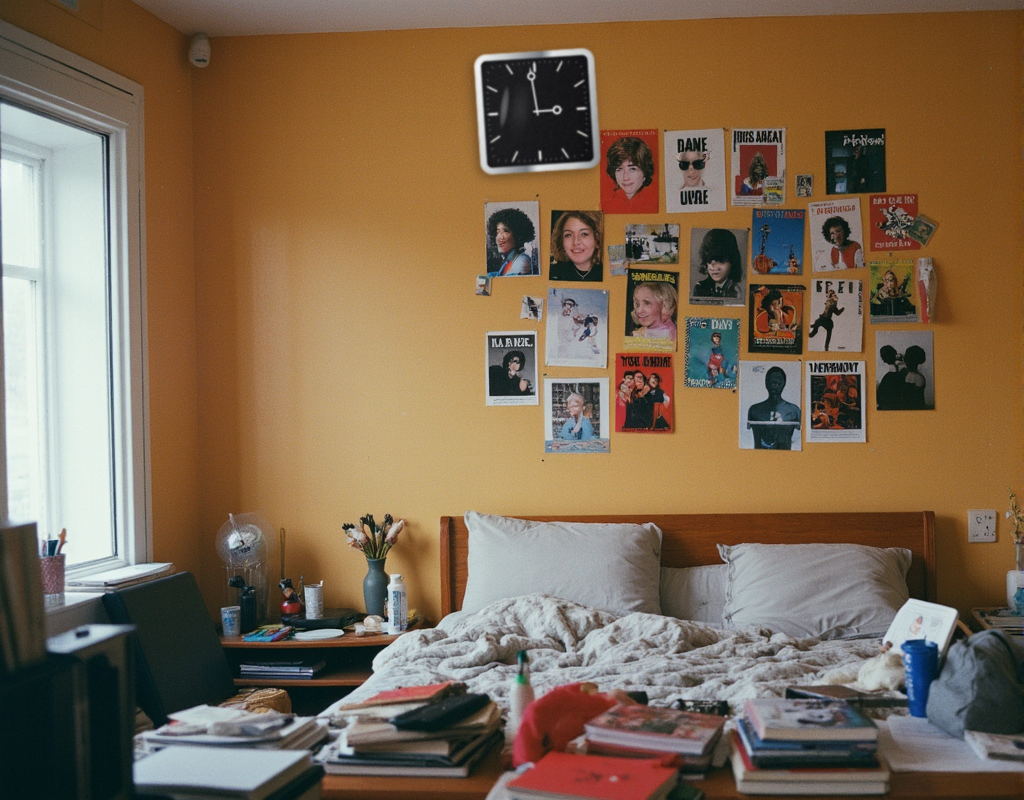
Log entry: 2h59
